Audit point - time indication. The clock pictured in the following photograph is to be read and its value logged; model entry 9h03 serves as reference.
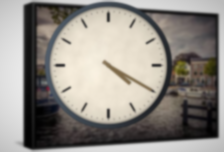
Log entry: 4h20
